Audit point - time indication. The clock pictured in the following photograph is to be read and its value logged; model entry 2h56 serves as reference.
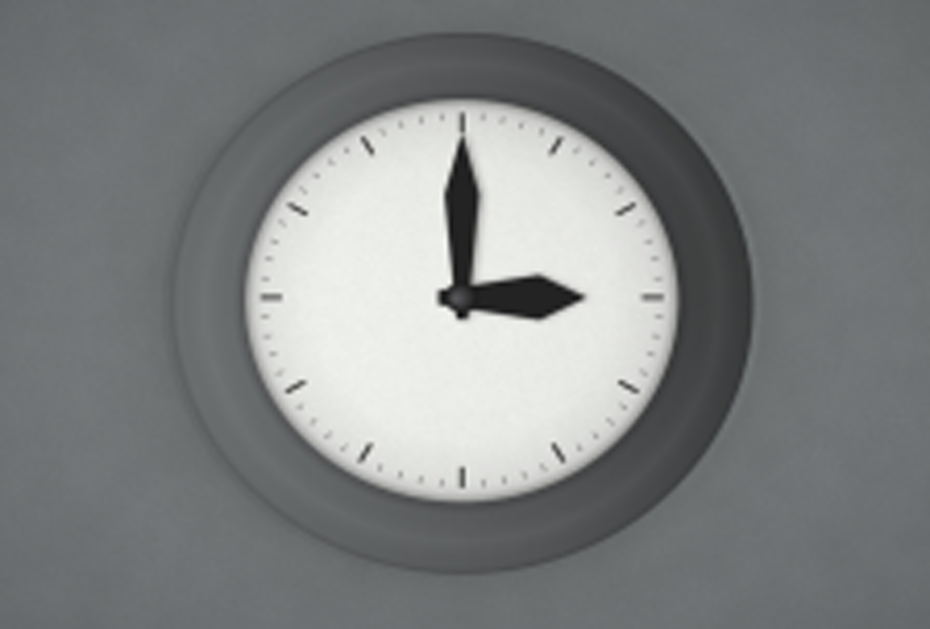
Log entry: 3h00
